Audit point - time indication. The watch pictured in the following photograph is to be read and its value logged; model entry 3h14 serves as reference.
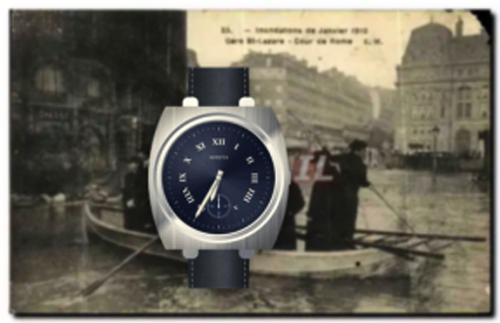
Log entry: 6h35
